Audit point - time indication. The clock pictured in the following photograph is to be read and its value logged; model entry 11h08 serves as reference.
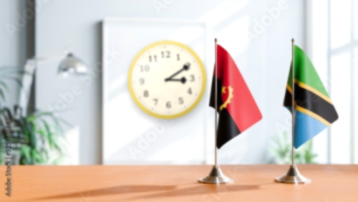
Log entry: 3h10
